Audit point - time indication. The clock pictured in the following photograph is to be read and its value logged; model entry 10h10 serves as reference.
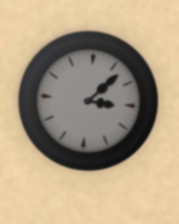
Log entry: 3h07
